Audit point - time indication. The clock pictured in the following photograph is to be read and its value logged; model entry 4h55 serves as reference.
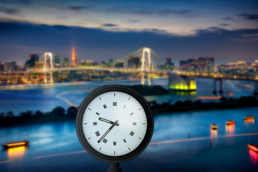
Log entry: 9h37
